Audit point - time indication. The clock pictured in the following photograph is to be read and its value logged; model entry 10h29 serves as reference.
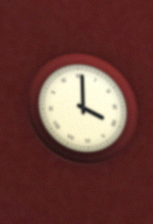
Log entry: 4h01
